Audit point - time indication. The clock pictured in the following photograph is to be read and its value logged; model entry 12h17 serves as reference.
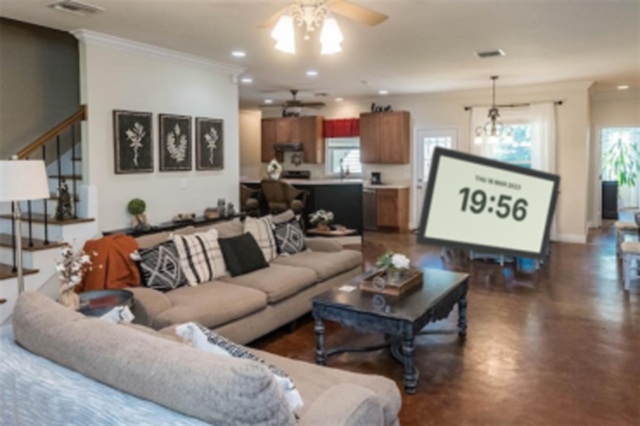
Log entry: 19h56
